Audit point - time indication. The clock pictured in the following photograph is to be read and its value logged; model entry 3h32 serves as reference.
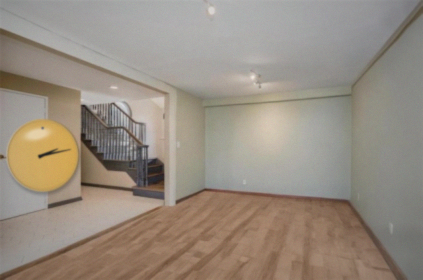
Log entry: 2h13
